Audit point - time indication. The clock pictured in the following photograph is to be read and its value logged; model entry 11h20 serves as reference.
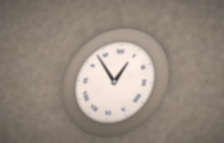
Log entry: 12h53
